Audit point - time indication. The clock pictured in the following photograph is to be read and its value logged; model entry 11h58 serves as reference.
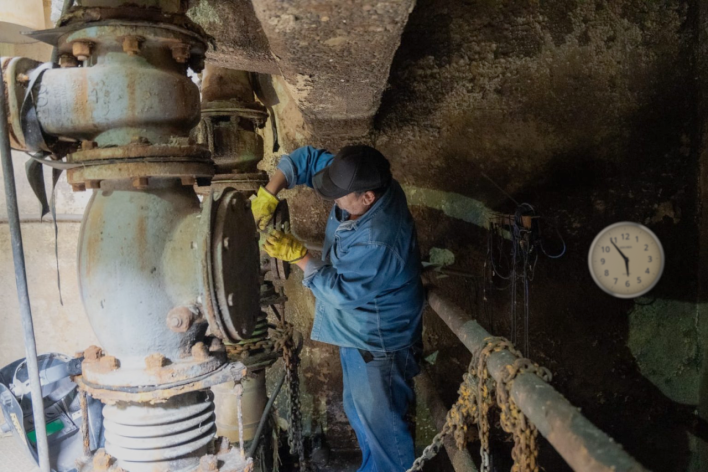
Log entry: 5h54
